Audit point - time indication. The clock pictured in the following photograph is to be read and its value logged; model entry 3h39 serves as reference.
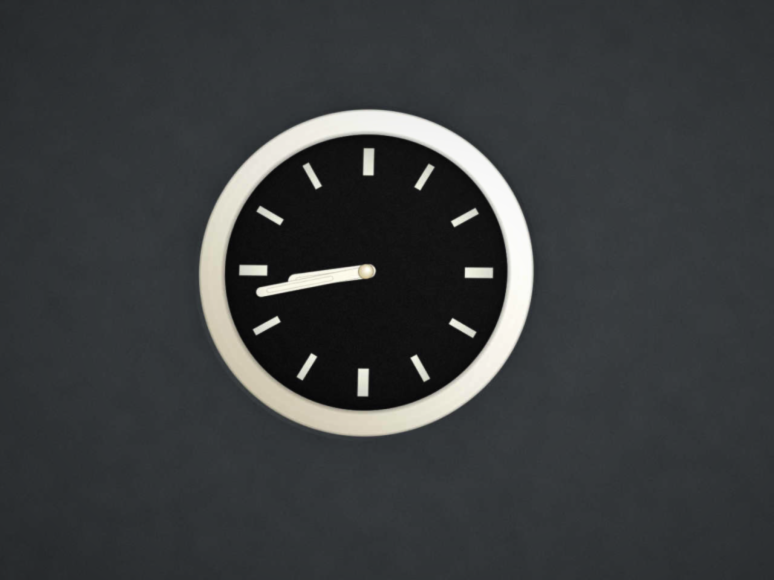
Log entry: 8h43
